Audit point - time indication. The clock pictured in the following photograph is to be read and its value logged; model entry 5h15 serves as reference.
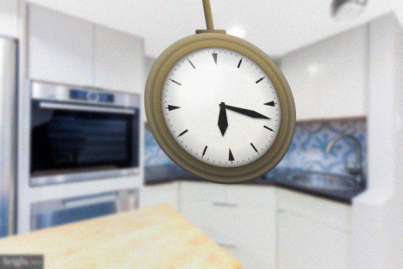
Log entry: 6h18
